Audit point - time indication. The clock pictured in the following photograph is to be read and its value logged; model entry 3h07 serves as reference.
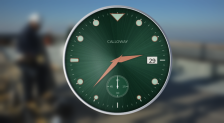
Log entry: 2h37
